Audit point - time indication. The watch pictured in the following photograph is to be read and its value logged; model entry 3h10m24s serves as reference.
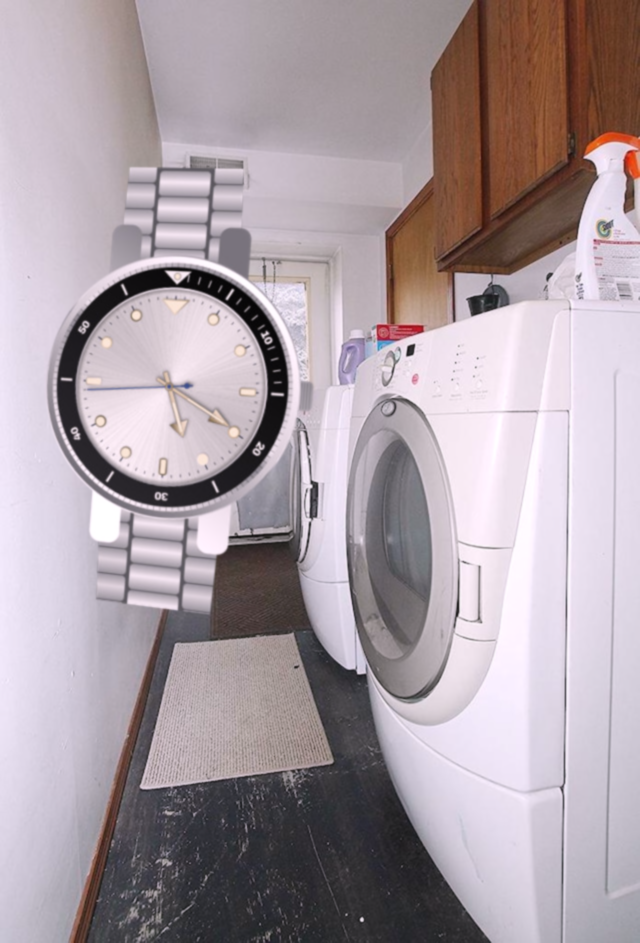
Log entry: 5h19m44s
